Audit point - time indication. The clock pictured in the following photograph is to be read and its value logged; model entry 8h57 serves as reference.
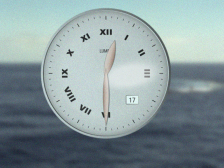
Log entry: 12h30
